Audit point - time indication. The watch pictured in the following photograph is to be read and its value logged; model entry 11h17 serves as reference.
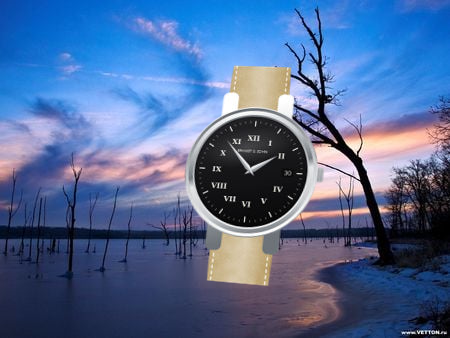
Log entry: 1h53
